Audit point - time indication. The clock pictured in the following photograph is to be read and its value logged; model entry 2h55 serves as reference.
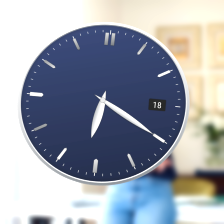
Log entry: 6h20
